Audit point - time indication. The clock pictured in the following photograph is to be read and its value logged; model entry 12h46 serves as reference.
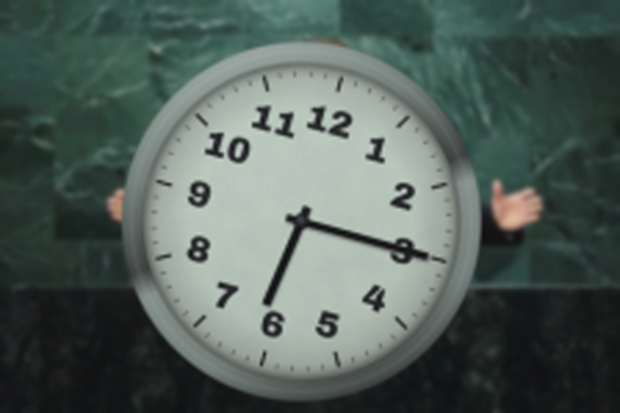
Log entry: 6h15
